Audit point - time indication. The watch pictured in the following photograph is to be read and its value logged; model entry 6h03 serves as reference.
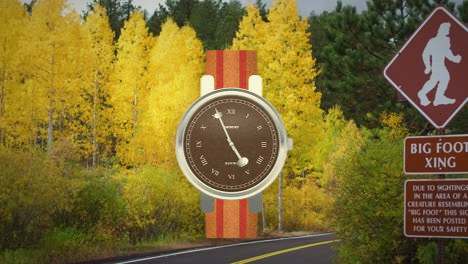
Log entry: 4h56
